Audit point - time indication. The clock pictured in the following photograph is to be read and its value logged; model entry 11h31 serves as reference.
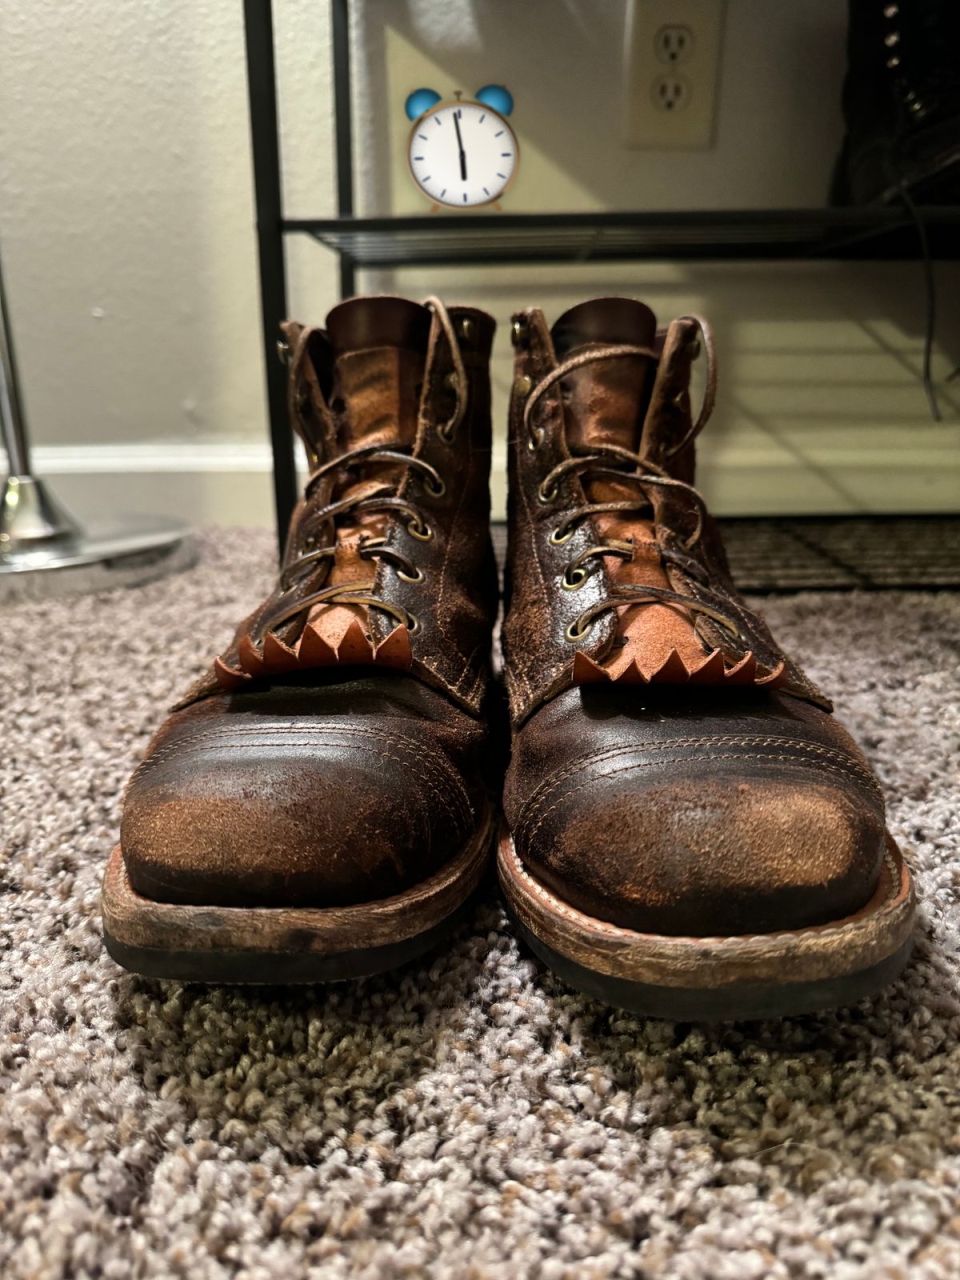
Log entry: 5h59
